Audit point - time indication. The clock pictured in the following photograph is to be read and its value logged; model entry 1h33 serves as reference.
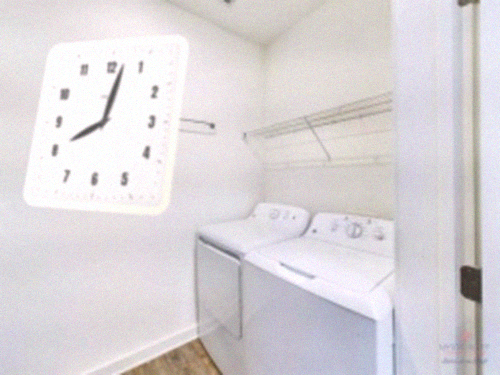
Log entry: 8h02
